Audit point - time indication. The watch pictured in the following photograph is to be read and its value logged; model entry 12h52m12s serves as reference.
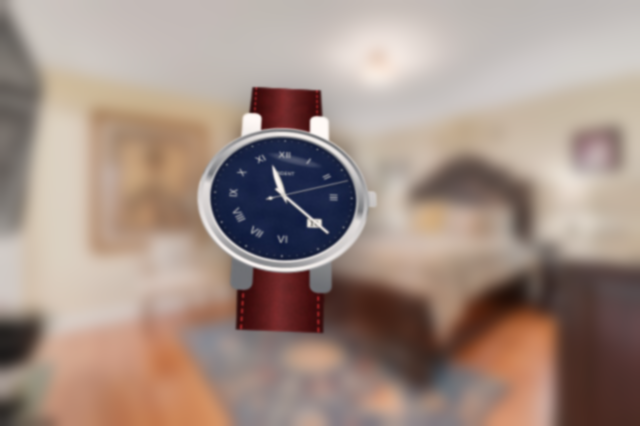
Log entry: 11h22m12s
